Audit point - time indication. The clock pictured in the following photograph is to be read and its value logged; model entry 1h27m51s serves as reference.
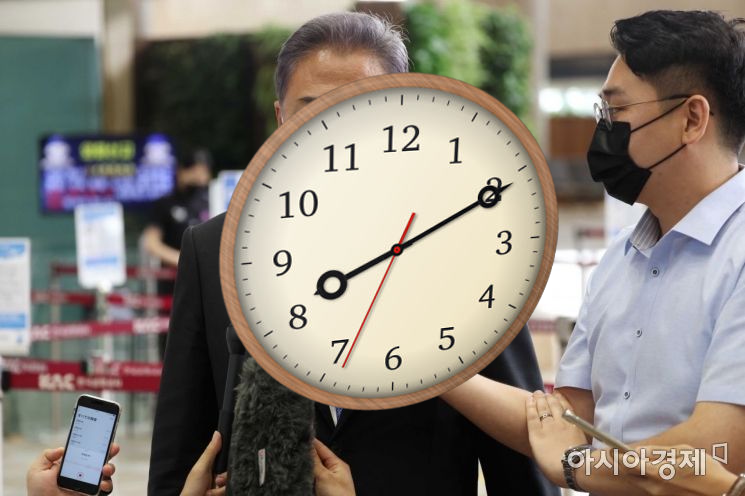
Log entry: 8h10m34s
